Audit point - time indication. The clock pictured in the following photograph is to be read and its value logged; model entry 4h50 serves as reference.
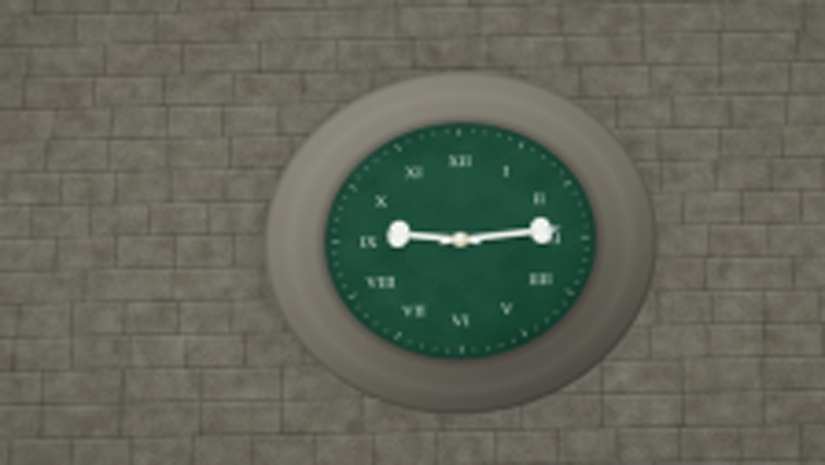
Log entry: 9h14
